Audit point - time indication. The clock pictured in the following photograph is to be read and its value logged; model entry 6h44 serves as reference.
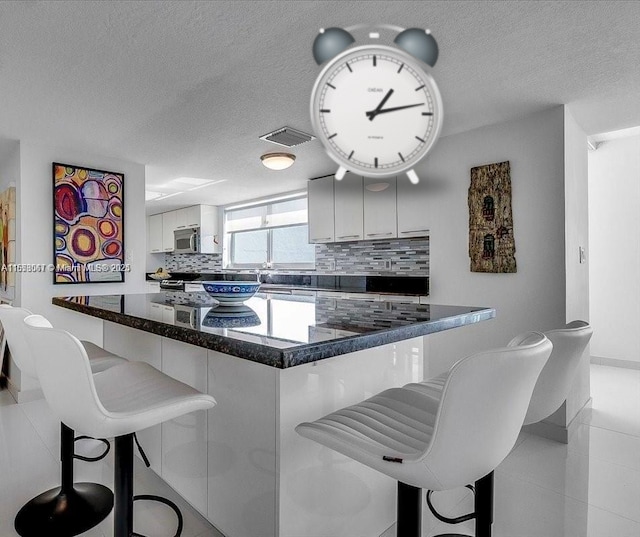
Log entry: 1h13
